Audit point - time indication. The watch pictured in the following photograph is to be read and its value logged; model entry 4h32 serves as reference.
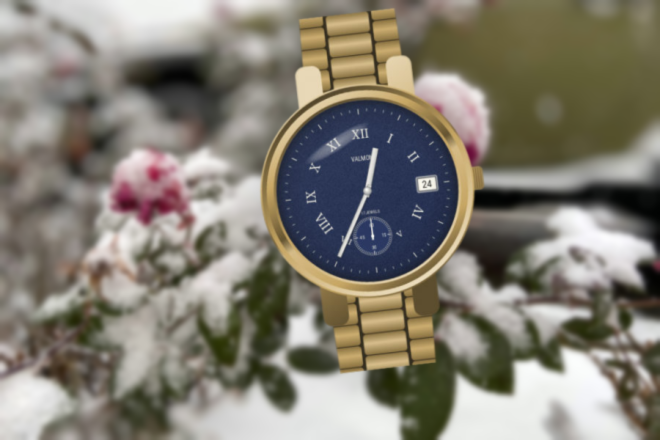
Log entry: 12h35
